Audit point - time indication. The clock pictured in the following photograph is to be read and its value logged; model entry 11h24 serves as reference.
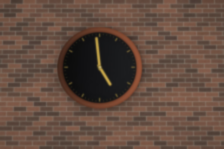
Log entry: 4h59
